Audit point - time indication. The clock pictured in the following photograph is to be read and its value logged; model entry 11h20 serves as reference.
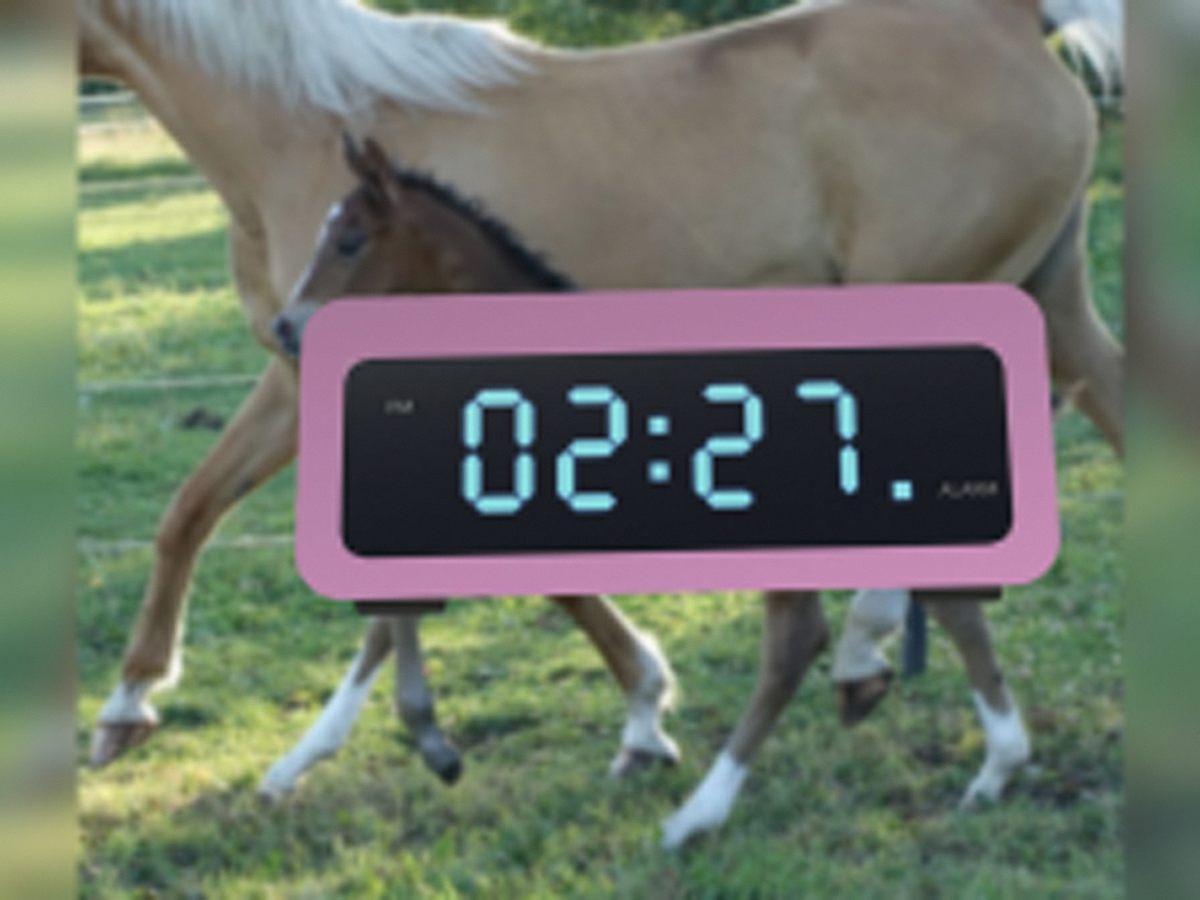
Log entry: 2h27
